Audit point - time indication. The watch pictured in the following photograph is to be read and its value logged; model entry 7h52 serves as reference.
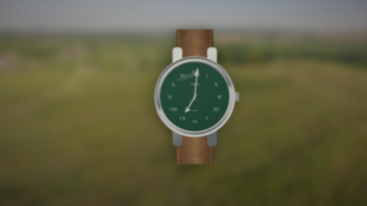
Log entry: 7h01
